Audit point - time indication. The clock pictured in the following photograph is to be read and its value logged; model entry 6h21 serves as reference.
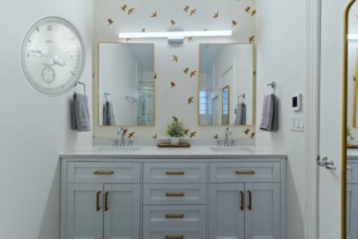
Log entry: 3h46
